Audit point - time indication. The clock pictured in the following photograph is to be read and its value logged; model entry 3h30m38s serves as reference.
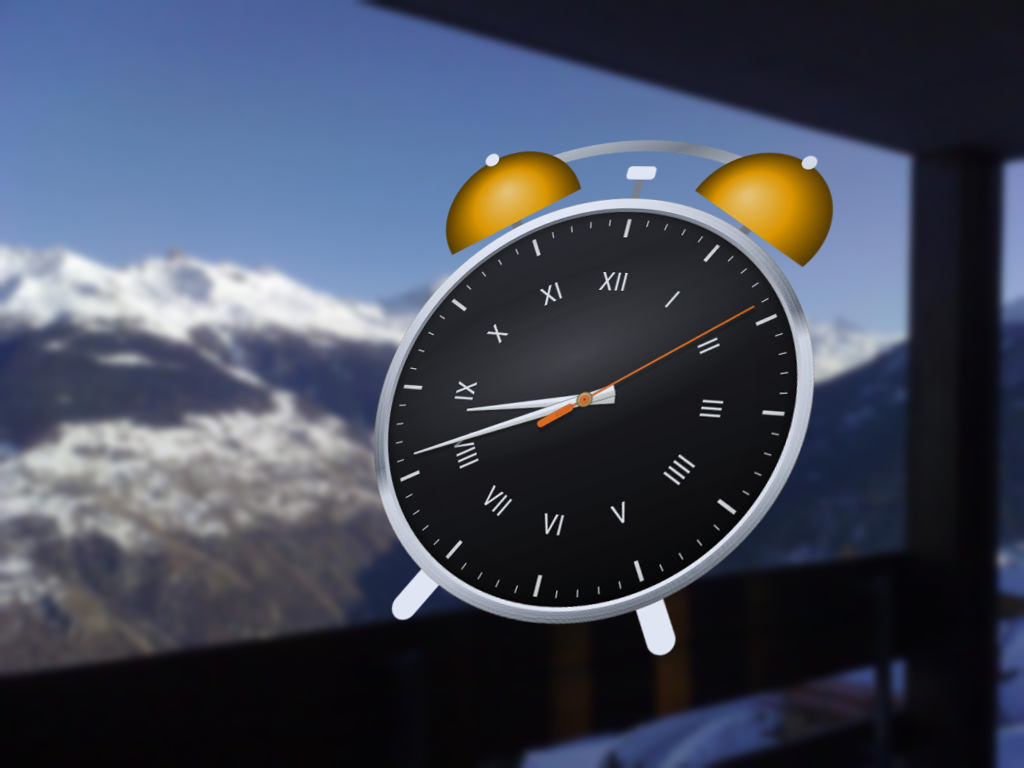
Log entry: 8h41m09s
